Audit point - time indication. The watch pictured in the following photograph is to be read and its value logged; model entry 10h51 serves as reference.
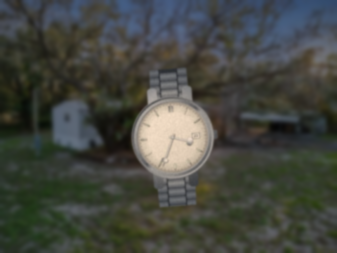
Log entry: 3h34
